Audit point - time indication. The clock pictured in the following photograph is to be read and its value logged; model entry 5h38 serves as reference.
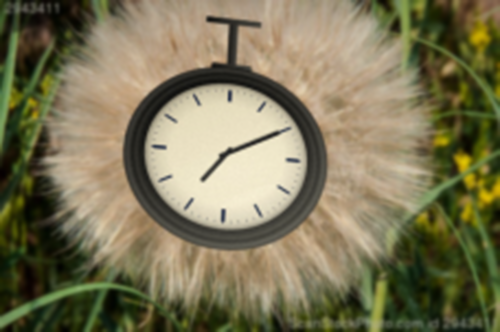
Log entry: 7h10
